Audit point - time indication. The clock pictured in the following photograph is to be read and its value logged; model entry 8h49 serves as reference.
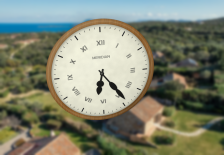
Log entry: 6h24
